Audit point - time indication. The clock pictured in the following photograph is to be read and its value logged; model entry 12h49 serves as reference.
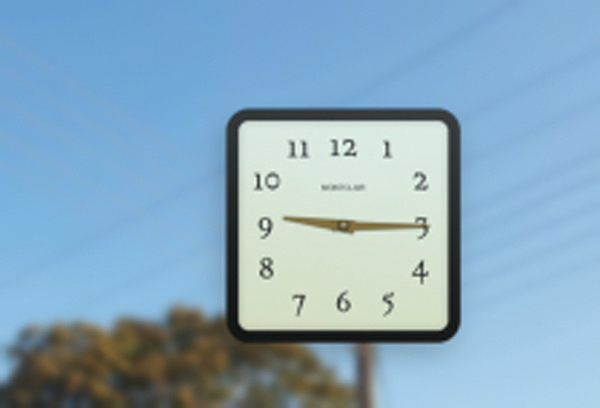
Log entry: 9h15
